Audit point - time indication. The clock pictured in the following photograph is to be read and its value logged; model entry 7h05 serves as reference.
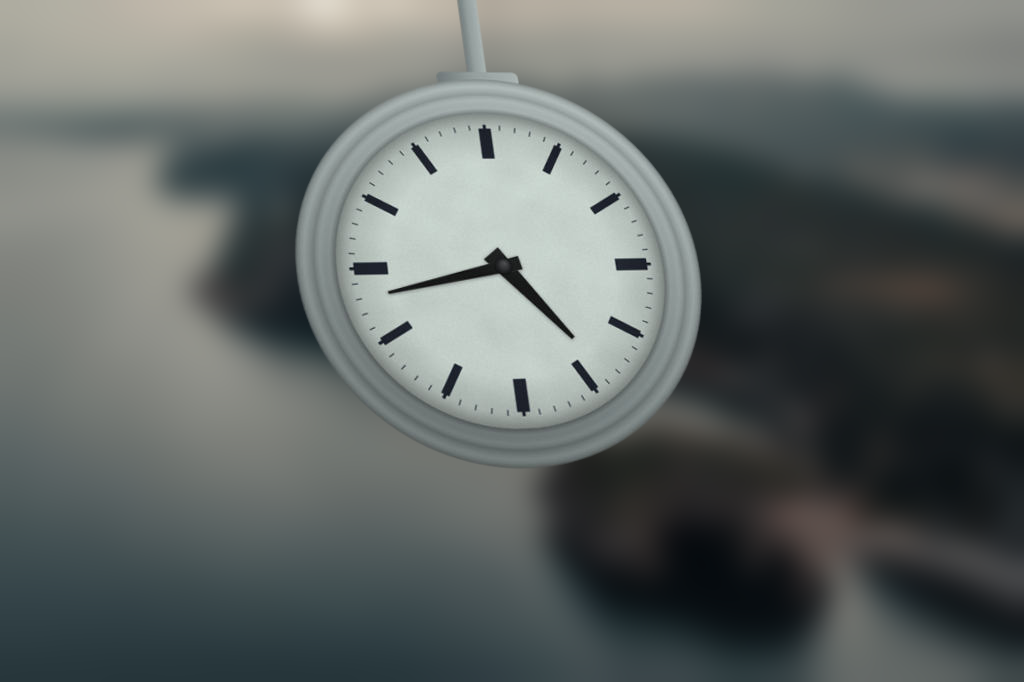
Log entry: 4h43
